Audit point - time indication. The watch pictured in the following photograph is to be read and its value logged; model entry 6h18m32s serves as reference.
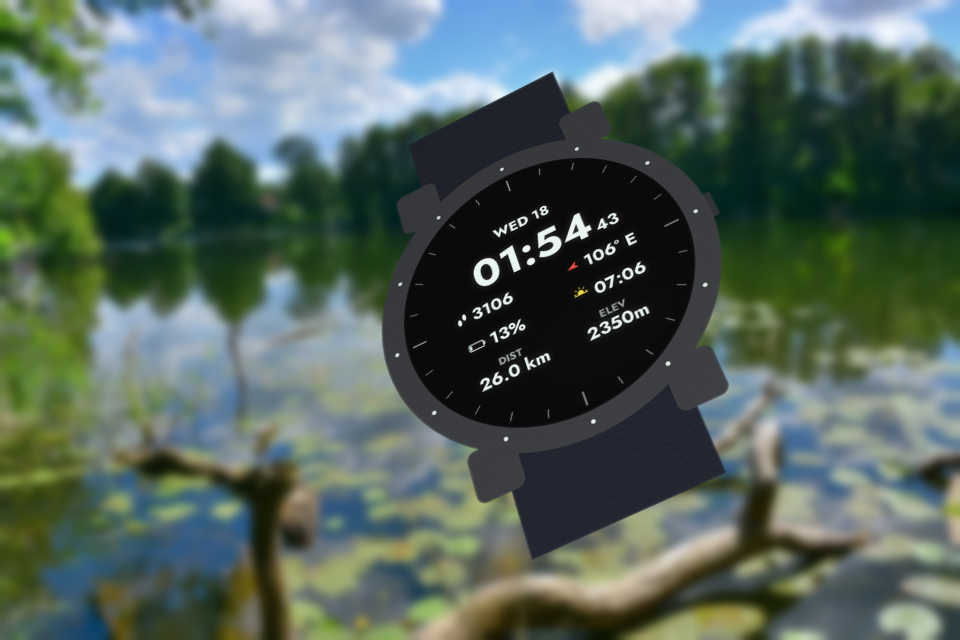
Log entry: 1h54m43s
